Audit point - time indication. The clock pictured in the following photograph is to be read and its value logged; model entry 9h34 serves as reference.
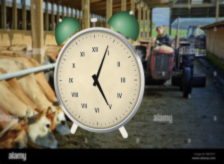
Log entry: 5h04
